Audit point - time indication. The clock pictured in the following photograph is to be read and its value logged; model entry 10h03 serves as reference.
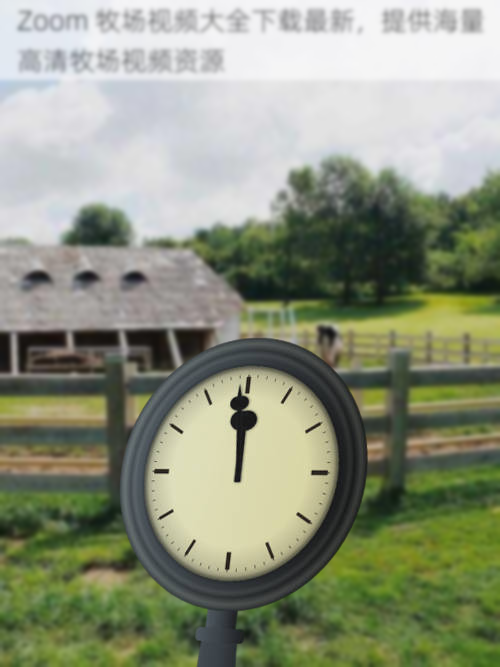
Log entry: 11h59
